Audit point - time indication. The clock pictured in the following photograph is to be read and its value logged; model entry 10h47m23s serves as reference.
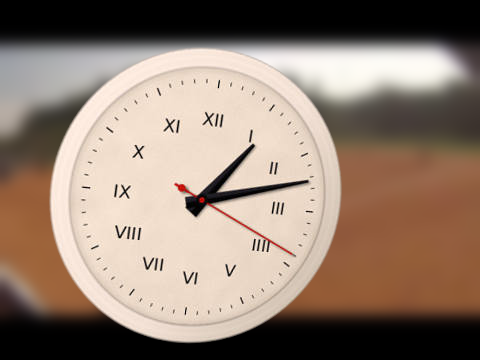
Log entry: 1h12m19s
